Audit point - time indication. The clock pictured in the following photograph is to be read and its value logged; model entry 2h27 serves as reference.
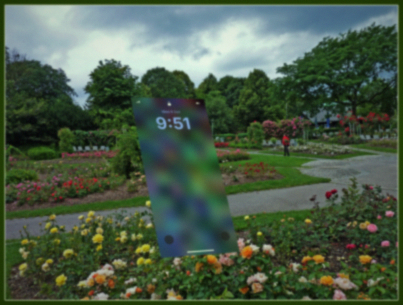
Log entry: 9h51
